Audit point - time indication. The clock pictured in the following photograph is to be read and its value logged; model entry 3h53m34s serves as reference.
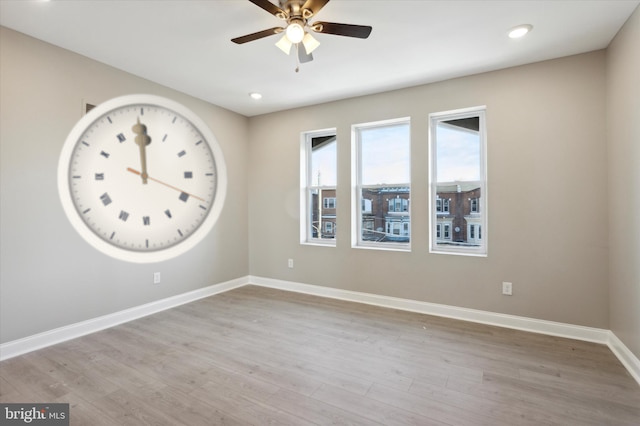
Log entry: 11h59m19s
